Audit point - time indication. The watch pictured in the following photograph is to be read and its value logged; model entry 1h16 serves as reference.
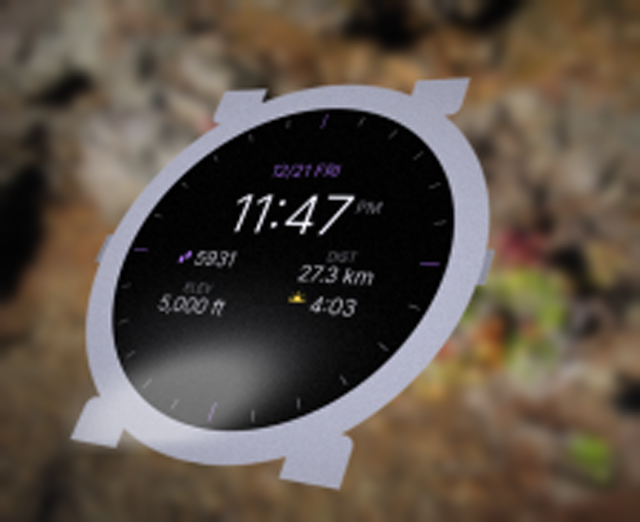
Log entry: 11h47
